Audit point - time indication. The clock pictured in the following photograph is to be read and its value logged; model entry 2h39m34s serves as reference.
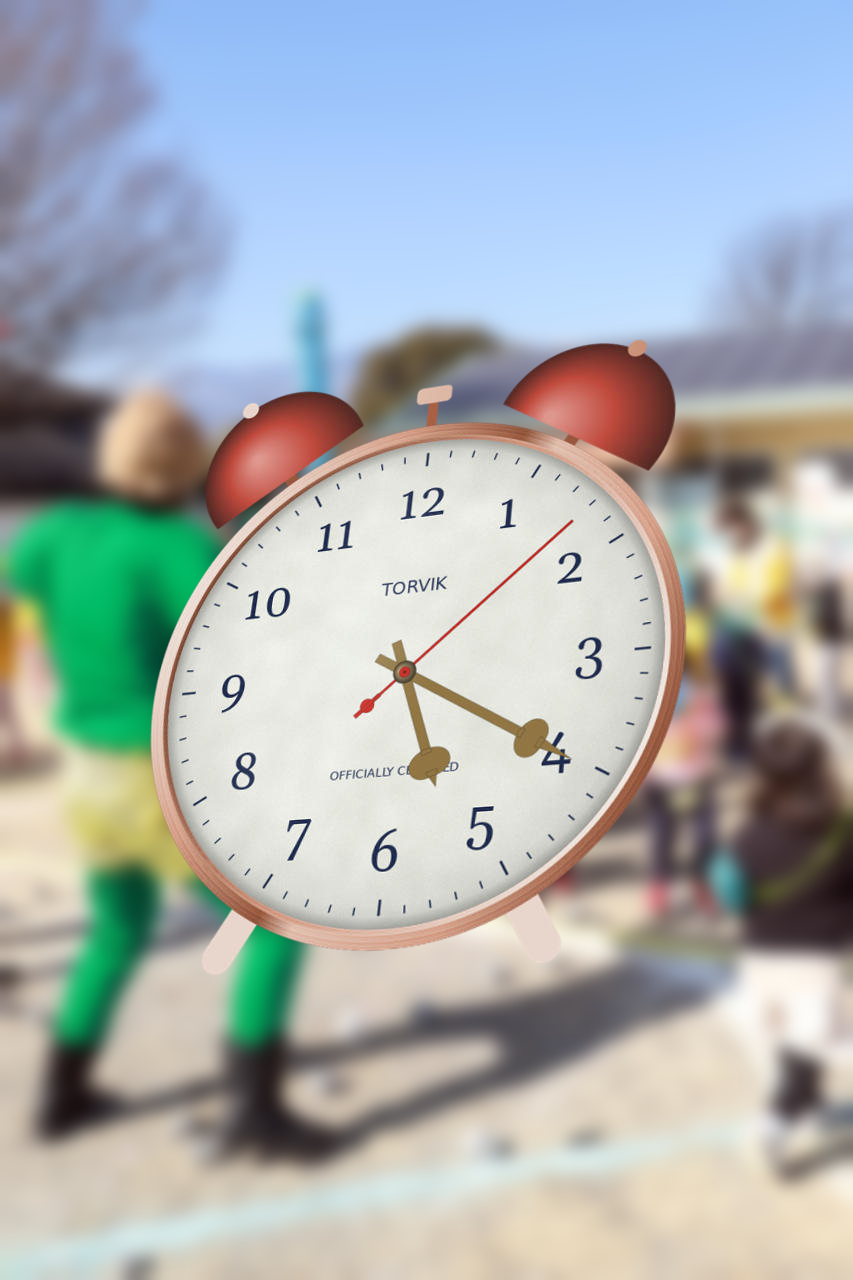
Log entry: 5h20m08s
